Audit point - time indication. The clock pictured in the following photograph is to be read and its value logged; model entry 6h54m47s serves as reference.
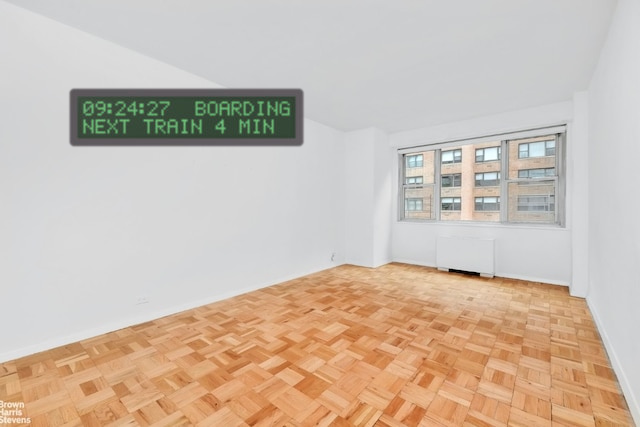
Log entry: 9h24m27s
